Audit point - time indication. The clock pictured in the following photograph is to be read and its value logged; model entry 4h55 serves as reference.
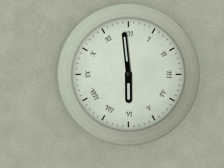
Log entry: 5h59
